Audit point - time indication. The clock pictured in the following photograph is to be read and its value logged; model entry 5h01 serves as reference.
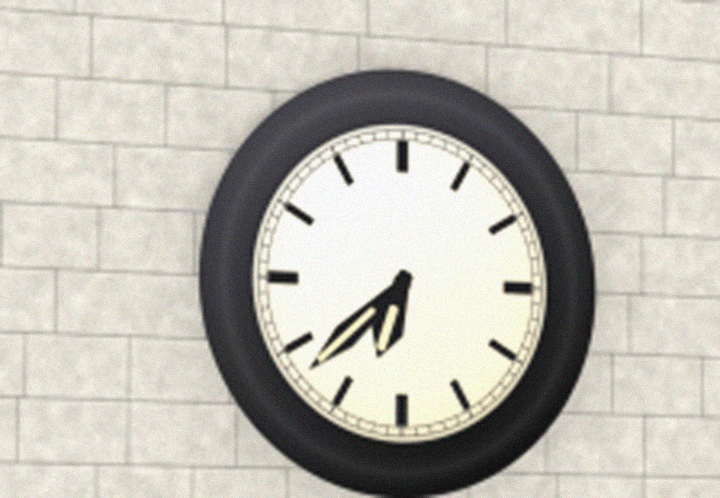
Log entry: 6h38
